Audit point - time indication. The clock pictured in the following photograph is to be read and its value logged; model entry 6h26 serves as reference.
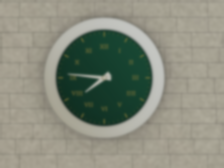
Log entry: 7h46
